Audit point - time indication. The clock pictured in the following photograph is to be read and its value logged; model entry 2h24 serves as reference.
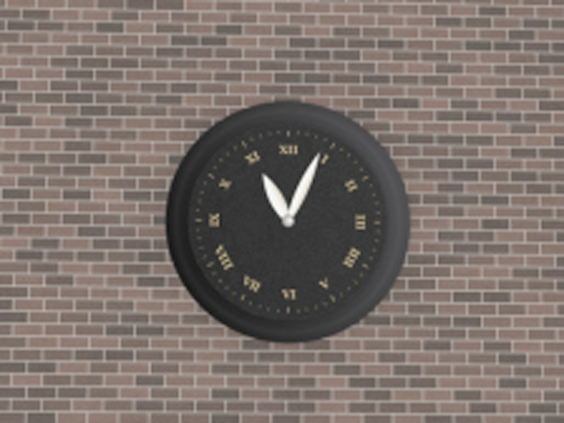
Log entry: 11h04
